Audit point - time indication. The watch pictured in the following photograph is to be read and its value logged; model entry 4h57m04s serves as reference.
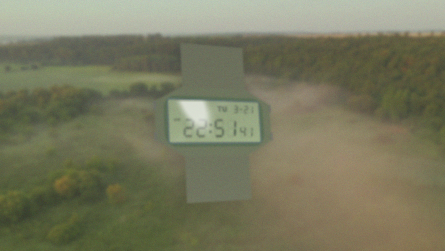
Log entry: 22h51m41s
